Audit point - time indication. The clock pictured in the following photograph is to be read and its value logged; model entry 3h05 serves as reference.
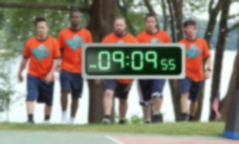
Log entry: 9h09
